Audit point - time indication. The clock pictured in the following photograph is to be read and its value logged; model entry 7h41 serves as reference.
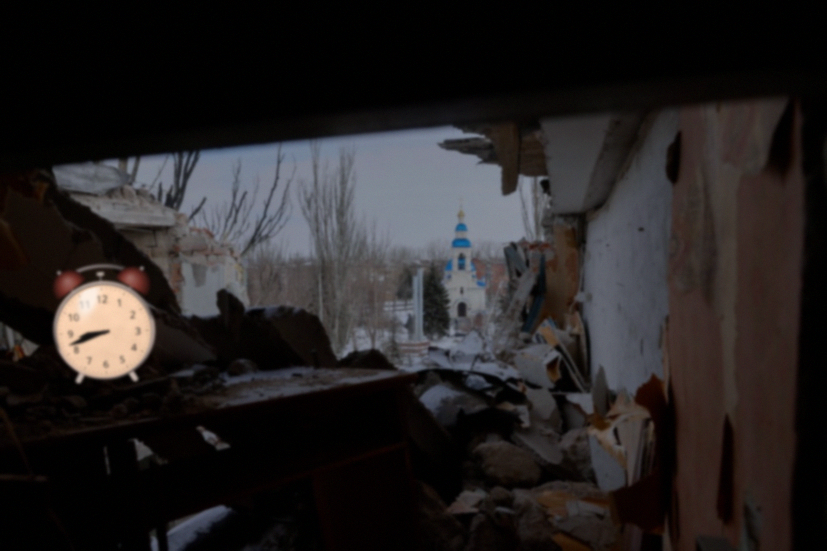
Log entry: 8h42
